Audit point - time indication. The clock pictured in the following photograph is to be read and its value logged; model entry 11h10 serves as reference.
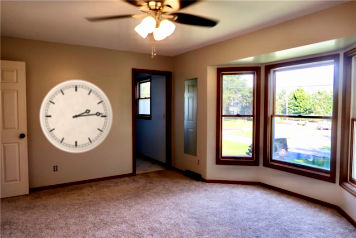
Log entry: 2h14
